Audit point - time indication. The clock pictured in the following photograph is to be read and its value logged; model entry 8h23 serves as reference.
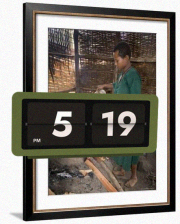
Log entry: 5h19
